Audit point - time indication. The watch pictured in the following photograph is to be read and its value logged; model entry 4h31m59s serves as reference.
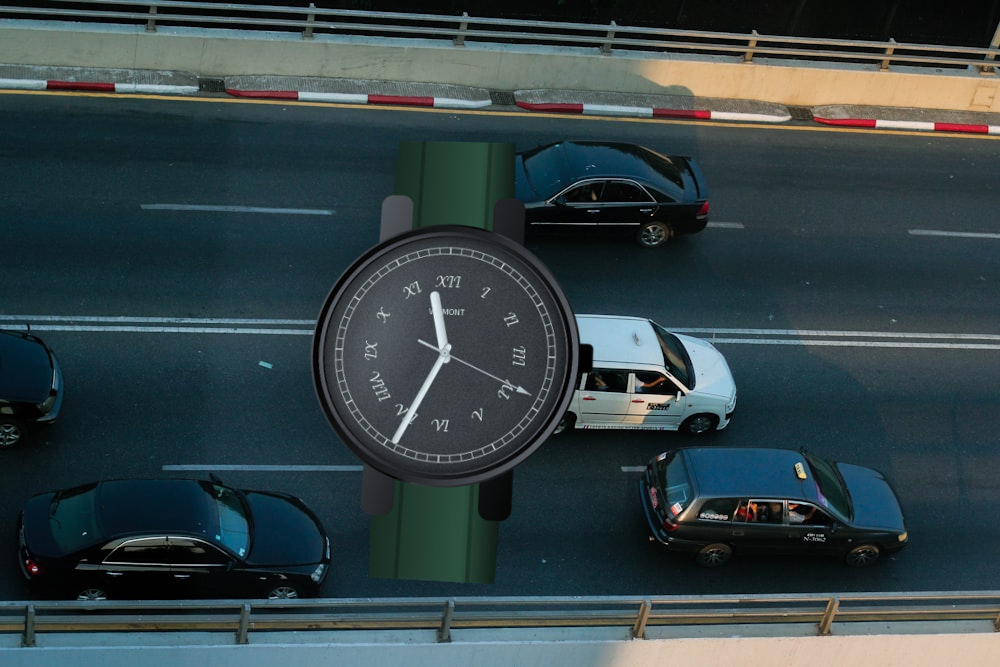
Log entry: 11h34m19s
